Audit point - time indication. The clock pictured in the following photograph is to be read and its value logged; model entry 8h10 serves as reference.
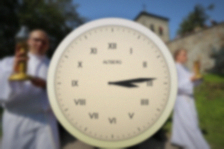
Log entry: 3h14
